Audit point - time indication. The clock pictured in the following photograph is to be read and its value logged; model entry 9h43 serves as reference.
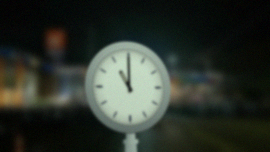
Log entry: 11h00
